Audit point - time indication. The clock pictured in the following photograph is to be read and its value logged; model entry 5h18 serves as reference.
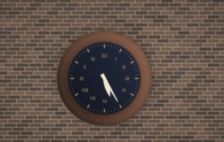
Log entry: 5h25
